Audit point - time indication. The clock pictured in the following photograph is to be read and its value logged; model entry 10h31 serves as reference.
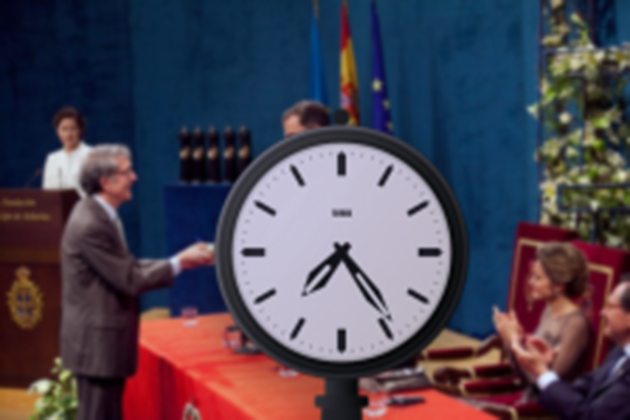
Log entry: 7h24
